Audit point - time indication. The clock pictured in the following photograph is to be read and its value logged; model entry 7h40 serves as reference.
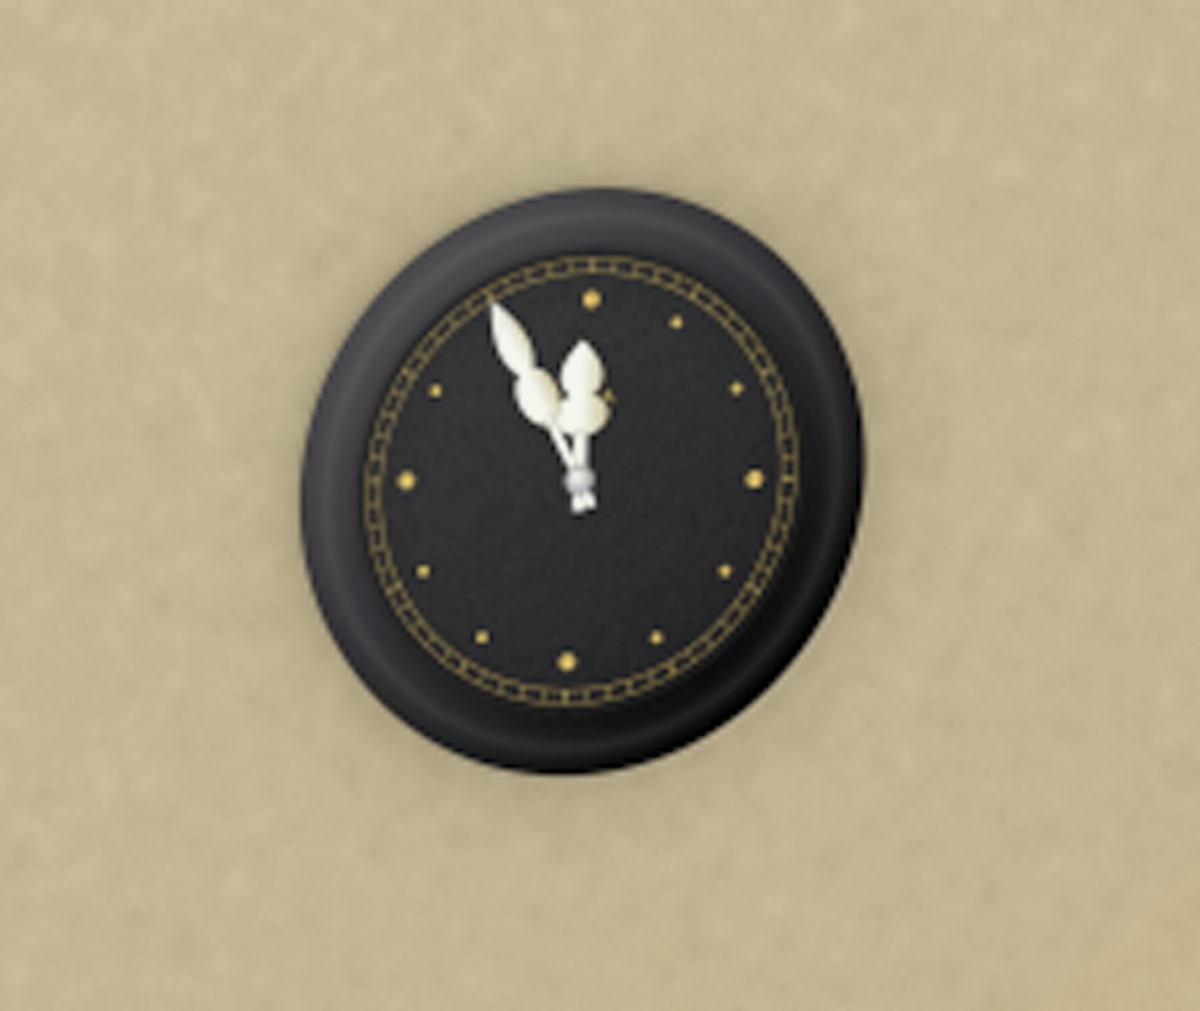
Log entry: 11h55
